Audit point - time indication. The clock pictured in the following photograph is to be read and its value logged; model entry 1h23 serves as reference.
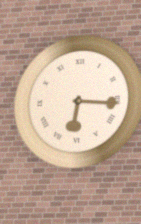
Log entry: 6h16
